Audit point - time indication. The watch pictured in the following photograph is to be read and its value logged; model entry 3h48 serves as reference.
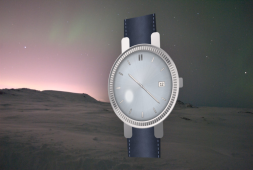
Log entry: 10h22
